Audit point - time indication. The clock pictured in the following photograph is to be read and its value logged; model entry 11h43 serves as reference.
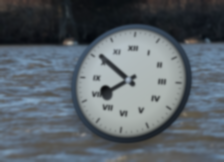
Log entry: 7h51
